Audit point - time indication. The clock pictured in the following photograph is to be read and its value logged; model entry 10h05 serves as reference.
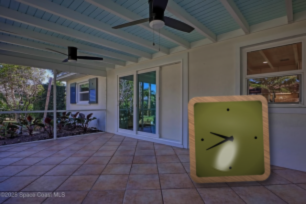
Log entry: 9h41
